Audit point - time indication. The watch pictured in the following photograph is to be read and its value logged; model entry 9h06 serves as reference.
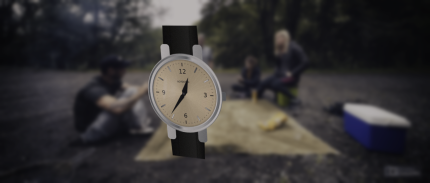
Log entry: 12h36
